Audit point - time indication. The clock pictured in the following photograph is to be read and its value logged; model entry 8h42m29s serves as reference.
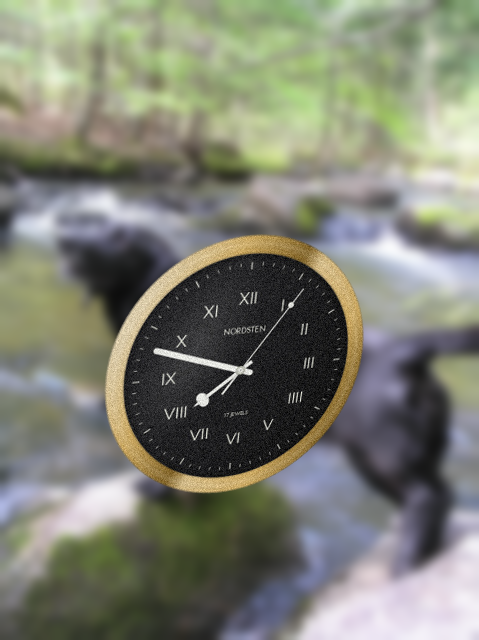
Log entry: 7h48m06s
